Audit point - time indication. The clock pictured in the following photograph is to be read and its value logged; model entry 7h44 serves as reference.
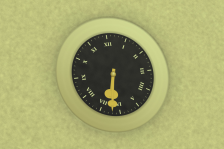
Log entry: 6h32
